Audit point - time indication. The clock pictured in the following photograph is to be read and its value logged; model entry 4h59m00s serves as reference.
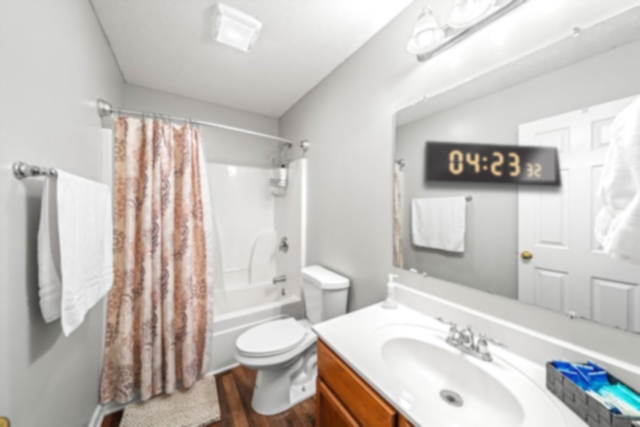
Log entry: 4h23m32s
